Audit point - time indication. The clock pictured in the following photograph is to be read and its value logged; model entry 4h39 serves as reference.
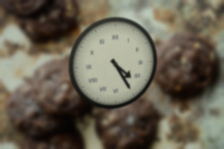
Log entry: 4h25
